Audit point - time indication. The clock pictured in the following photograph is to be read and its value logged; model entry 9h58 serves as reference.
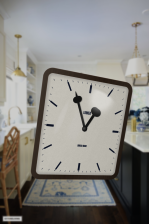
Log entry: 12h56
